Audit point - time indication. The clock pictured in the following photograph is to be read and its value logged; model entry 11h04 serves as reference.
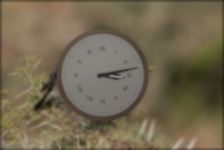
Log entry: 3h13
